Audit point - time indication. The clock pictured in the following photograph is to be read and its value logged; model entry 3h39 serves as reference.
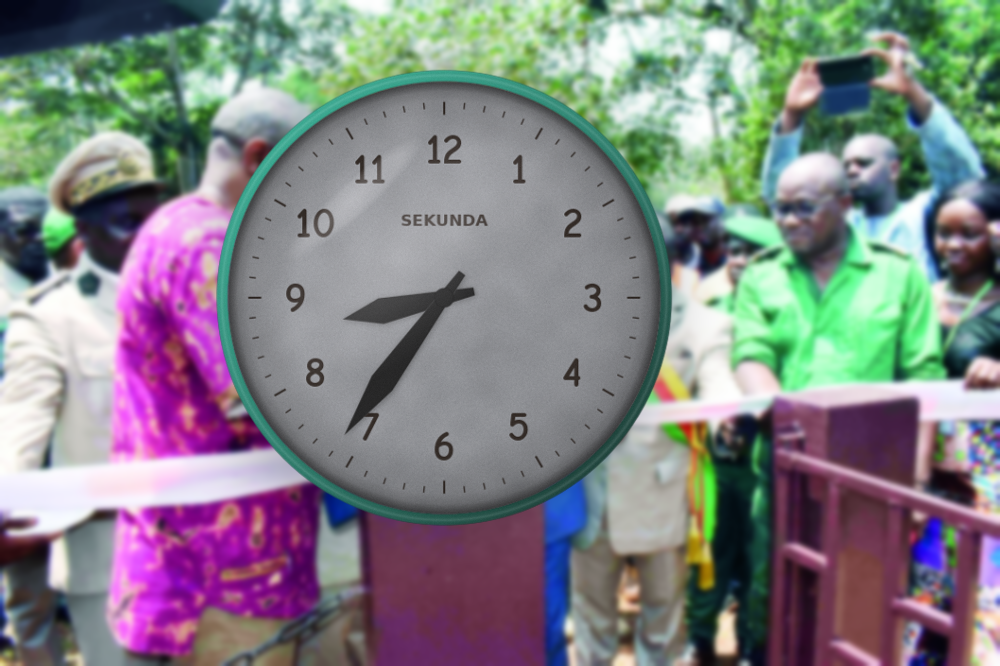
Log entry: 8h36
